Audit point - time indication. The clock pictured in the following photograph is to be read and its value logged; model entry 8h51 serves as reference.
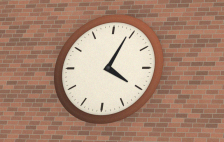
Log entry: 4h04
